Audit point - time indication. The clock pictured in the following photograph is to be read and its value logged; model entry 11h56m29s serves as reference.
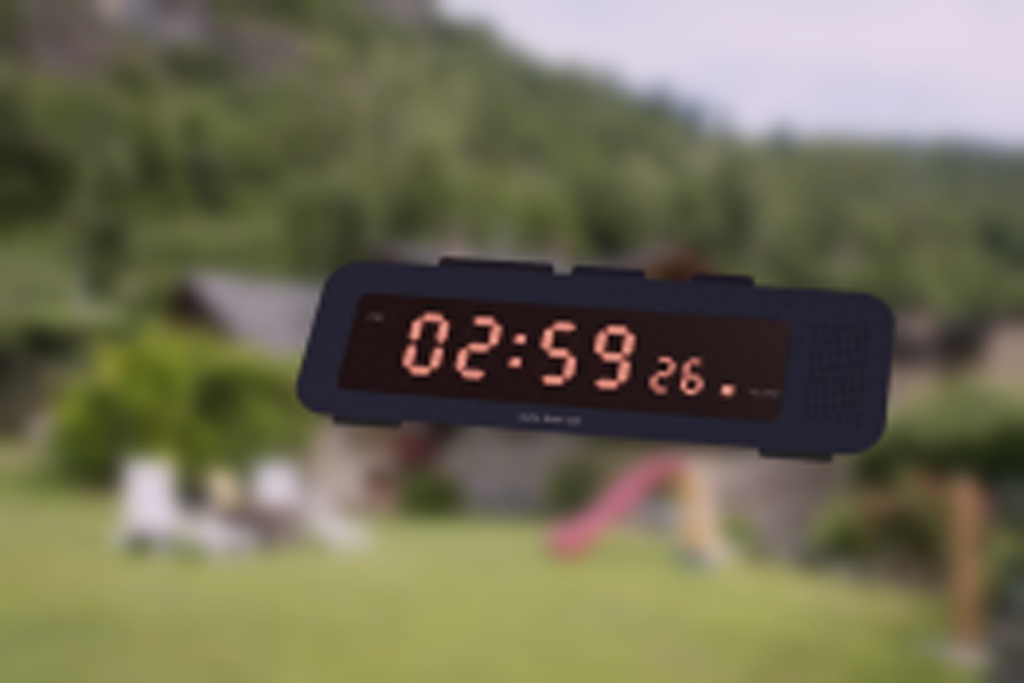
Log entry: 2h59m26s
